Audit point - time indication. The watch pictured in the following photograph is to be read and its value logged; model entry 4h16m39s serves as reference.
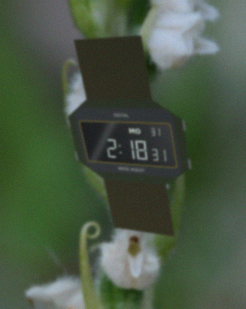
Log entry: 2h18m31s
